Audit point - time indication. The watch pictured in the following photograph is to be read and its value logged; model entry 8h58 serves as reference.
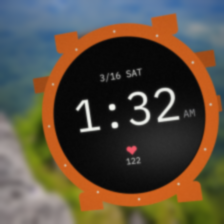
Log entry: 1h32
